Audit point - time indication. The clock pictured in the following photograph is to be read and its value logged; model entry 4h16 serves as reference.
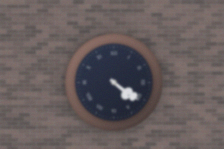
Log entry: 4h21
